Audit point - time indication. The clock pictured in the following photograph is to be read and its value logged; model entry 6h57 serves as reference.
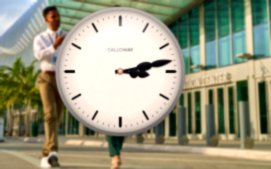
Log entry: 3h13
